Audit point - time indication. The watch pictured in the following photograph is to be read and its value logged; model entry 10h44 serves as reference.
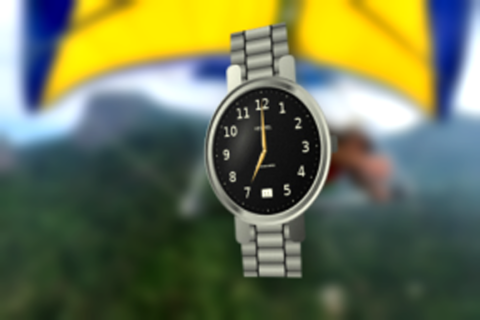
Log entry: 7h00
